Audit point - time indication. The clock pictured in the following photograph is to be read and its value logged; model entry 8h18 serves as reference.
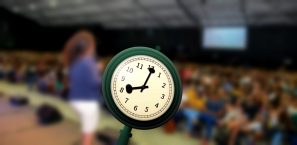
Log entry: 8h01
